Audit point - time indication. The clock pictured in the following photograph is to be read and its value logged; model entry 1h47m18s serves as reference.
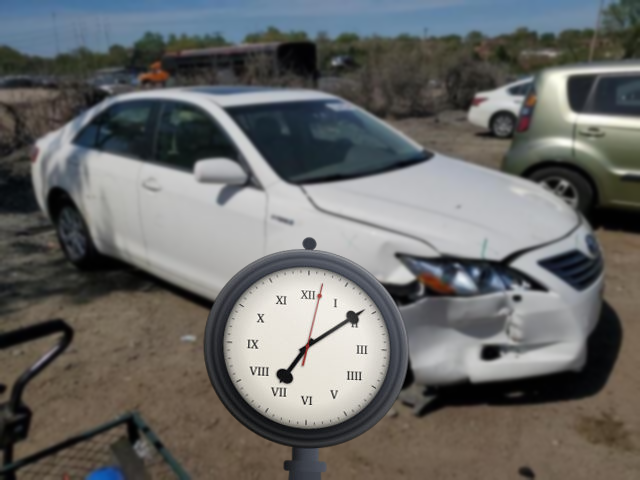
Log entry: 7h09m02s
